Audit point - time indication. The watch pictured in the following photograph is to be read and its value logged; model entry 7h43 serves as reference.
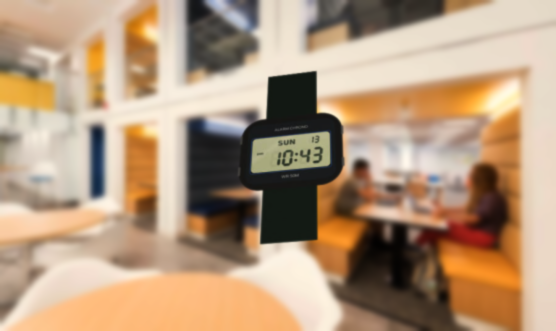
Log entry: 10h43
